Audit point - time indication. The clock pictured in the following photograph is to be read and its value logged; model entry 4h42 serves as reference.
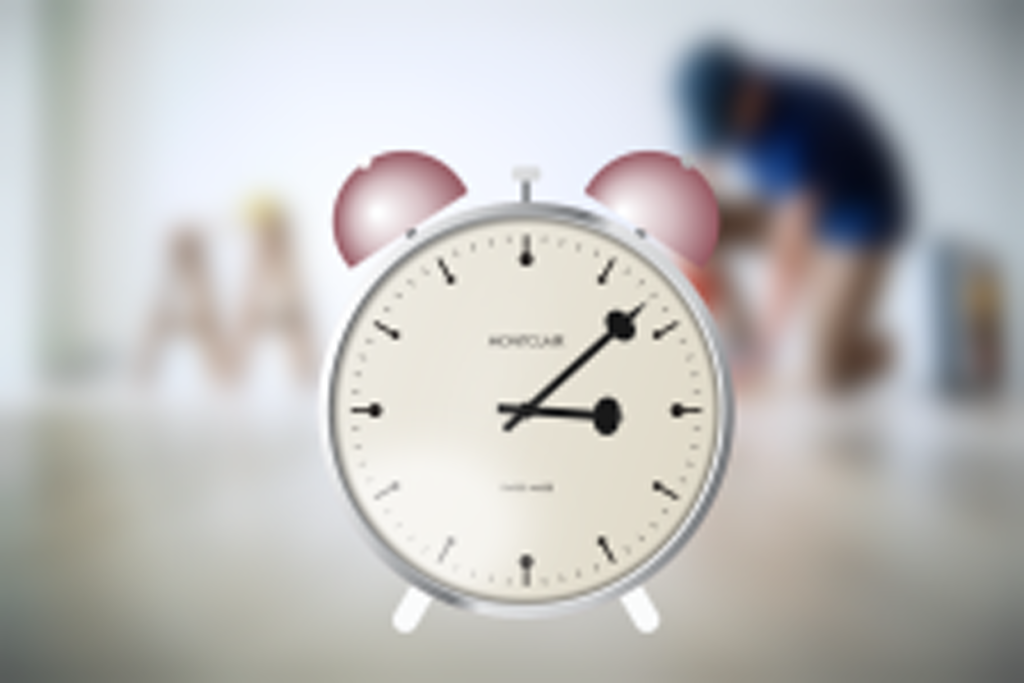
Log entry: 3h08
